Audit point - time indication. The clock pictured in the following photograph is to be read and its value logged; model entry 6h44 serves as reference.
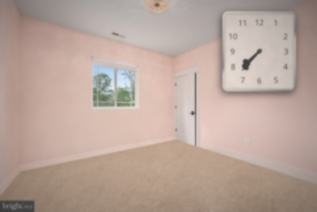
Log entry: 7h37
